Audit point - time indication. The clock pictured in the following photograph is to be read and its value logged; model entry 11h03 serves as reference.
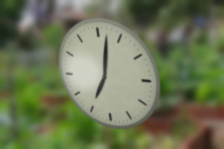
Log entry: 7h02
